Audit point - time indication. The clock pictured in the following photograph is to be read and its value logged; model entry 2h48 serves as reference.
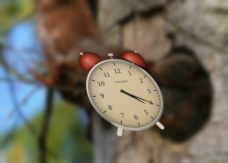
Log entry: 4h20
